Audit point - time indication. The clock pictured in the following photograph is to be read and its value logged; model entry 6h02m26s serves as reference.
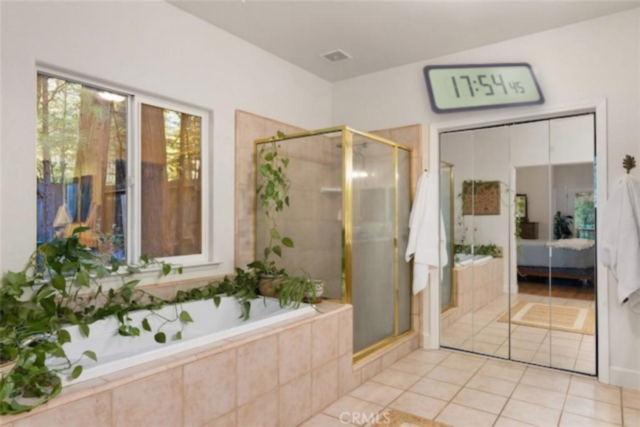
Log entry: 17h54m45s
